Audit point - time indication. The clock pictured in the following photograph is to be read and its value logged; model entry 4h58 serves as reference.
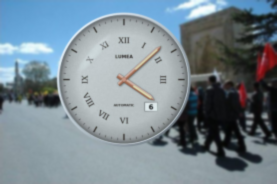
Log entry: 4h08
